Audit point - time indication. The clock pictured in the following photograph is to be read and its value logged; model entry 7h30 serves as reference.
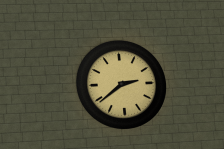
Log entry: 2h39
